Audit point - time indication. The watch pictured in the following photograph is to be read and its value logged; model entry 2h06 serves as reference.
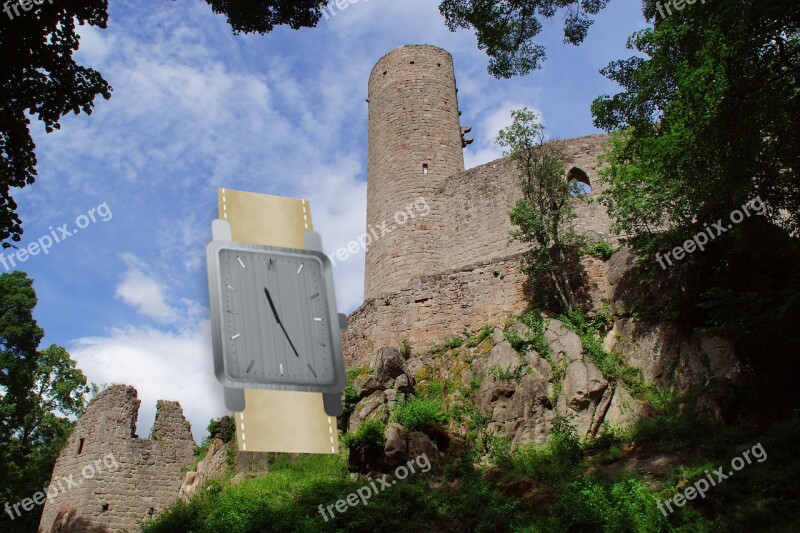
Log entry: 11h26
